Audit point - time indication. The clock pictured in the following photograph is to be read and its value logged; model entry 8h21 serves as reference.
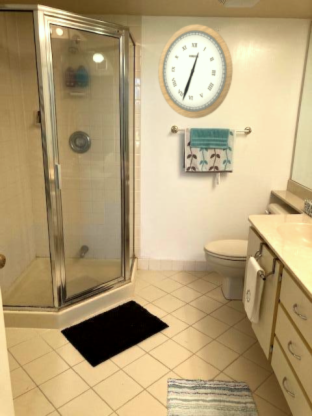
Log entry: 12h33
